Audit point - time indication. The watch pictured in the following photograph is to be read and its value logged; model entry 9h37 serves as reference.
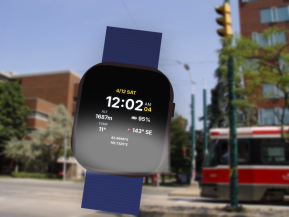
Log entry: 12h02
